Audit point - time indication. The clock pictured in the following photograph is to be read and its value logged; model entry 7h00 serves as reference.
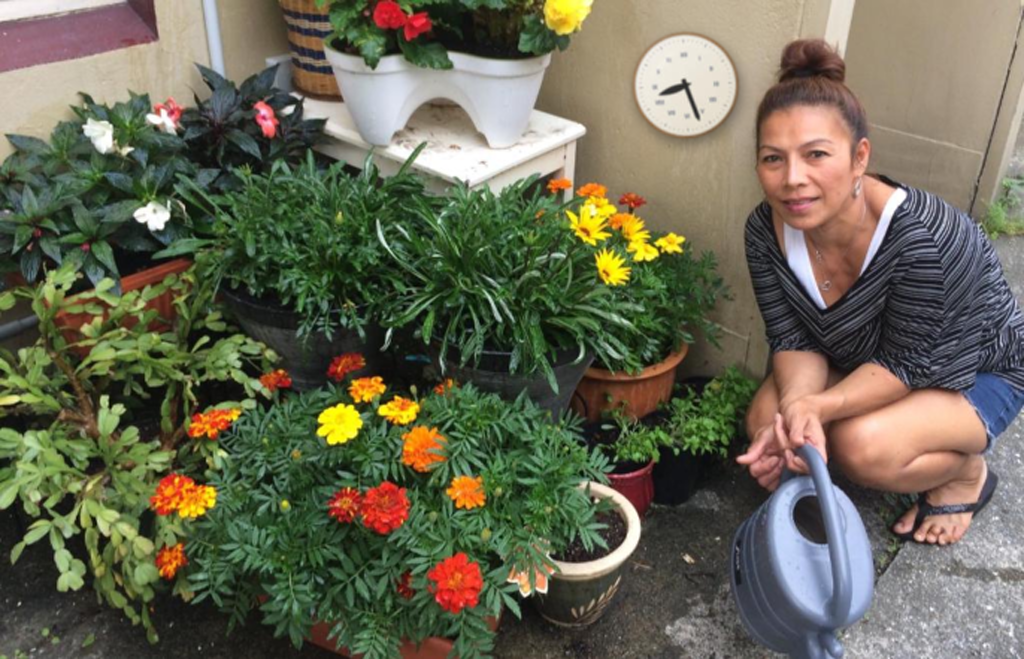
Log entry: 8h27
